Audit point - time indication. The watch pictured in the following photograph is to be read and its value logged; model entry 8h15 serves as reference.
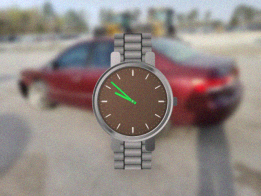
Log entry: 9h52
